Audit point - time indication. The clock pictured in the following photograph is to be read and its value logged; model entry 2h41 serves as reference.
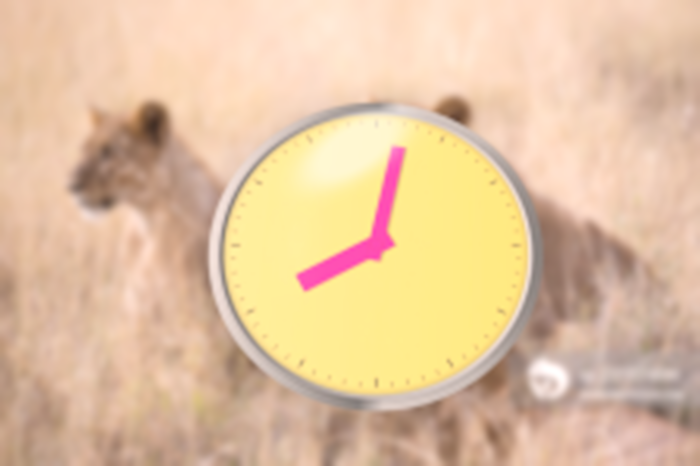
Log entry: 8h02
